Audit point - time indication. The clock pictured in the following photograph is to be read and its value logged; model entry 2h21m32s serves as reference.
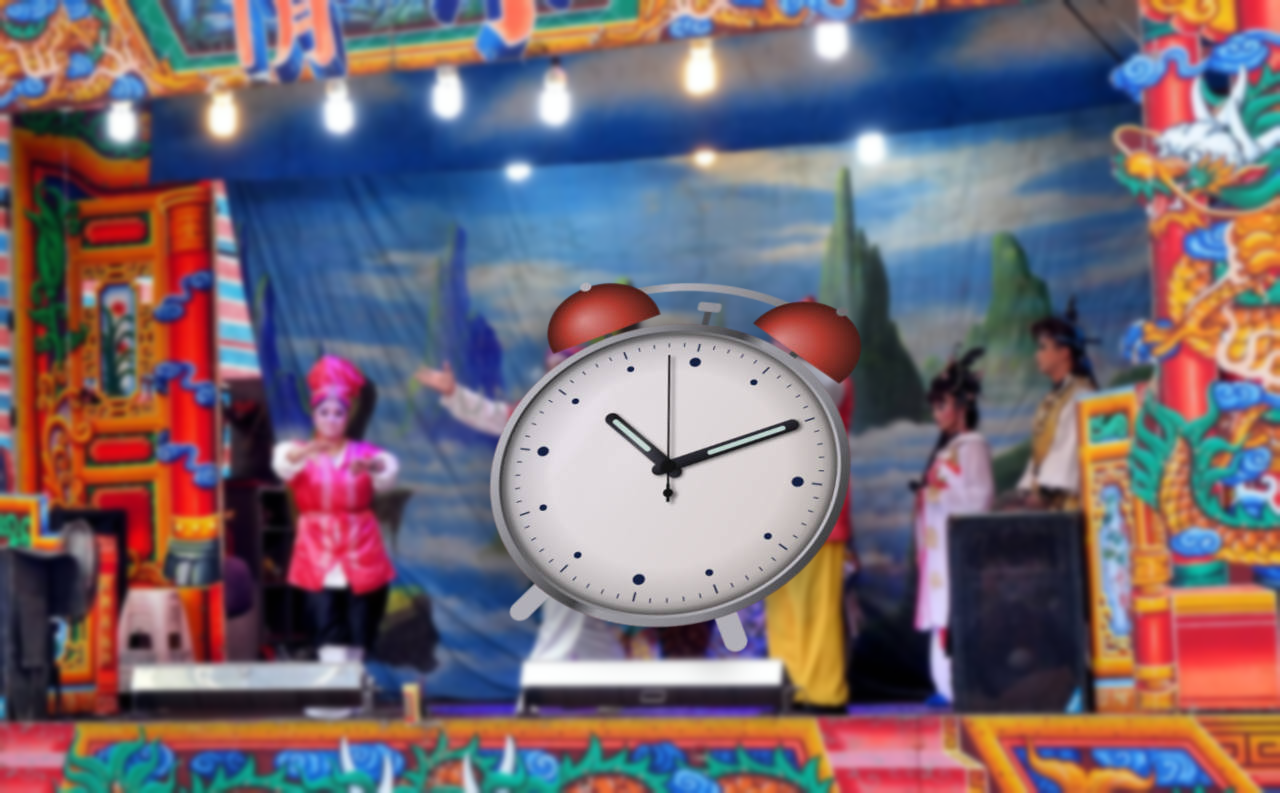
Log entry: 10h09m58s
